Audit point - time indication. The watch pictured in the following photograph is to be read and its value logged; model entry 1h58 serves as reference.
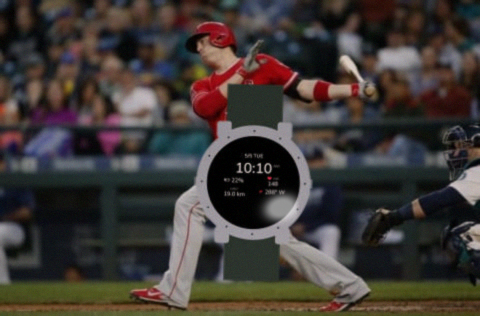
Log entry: 10h10
